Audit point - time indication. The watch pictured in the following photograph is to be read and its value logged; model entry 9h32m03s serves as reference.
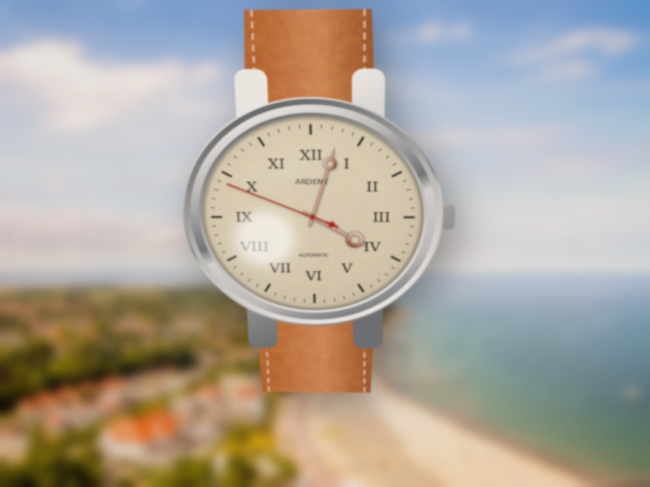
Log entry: 4h02m49s
